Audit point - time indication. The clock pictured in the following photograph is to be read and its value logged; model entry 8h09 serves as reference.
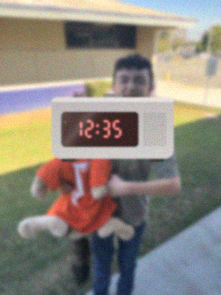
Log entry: 12h35
